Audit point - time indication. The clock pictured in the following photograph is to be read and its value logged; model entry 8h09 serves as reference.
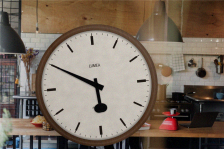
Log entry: 5h50
